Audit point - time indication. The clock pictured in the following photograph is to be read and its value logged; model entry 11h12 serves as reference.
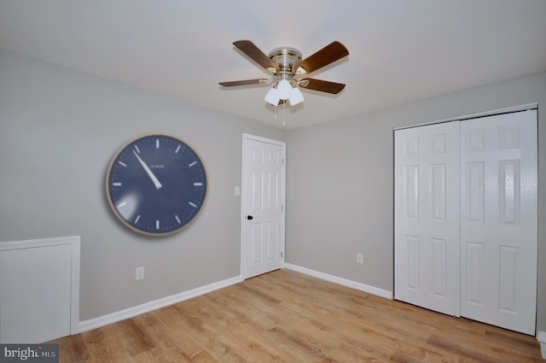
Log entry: 10h54
